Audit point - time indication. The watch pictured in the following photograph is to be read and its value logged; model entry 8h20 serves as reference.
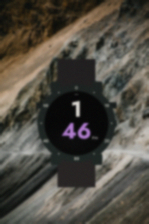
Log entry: 1h46
